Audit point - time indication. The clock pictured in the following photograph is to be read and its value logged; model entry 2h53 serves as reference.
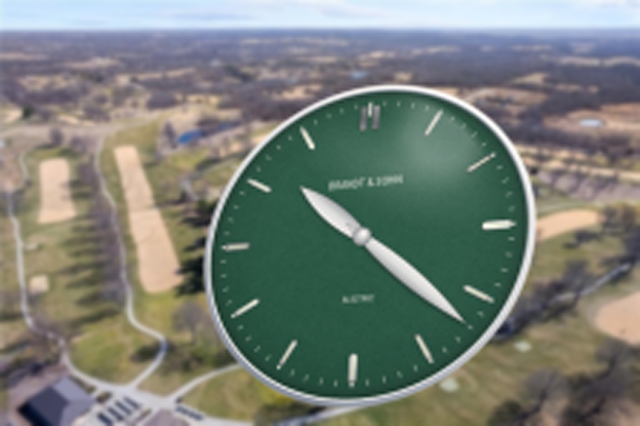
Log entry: 10h22
